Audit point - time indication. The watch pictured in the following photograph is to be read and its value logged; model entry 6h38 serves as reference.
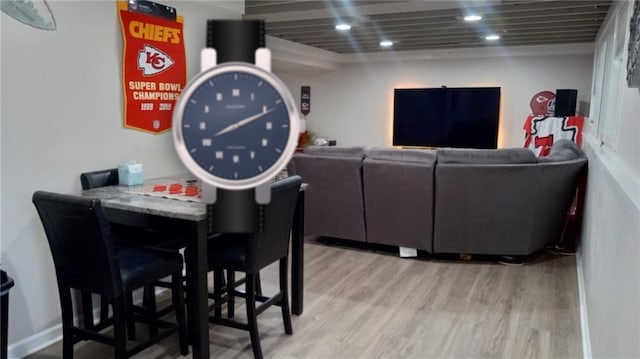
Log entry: 8h11
